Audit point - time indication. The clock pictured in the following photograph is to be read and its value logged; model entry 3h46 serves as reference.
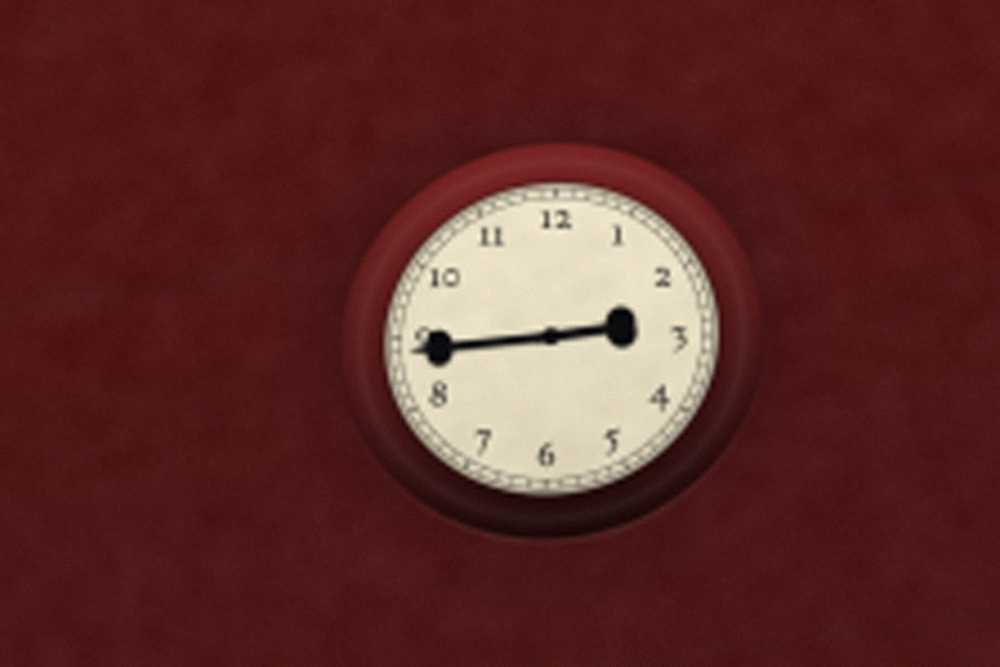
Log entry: 2h44
